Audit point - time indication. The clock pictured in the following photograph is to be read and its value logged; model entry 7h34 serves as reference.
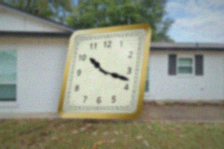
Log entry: 10h18
